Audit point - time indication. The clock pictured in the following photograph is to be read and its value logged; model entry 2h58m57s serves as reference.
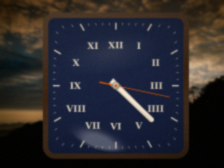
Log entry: 4h22m17s
